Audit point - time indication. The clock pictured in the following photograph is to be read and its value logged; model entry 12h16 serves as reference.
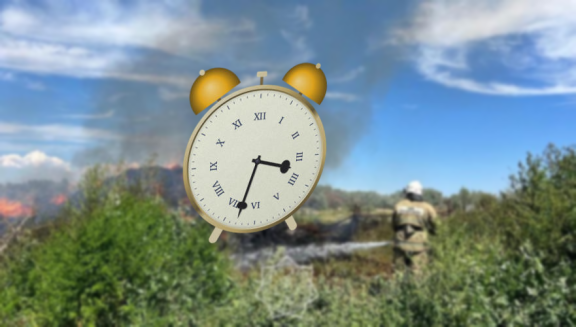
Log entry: 3h33
